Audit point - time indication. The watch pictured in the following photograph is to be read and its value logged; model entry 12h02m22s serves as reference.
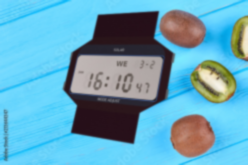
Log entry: 16h10m47s
